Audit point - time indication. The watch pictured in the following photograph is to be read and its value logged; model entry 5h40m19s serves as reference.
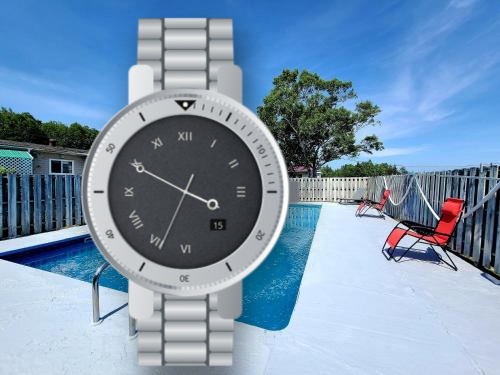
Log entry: 3h49m34s
